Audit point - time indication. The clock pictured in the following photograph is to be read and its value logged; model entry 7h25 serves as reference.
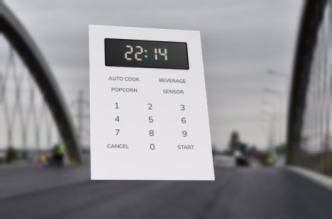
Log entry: 22h14
